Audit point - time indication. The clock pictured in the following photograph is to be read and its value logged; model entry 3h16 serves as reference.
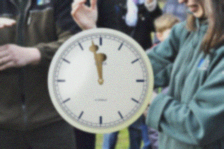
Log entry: 11h58
